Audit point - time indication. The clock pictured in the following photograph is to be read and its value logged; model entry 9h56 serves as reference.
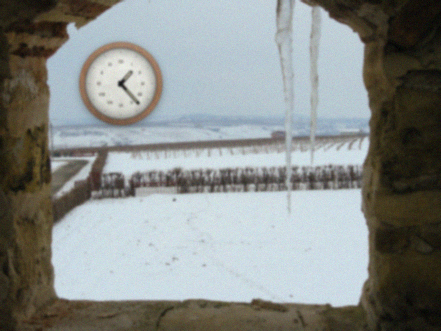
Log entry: 1h23
